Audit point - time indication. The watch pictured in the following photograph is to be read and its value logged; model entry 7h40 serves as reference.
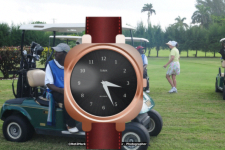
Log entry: 3h26
